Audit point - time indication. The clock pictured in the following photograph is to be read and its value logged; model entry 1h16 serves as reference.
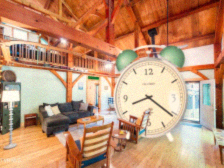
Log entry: 8h21
